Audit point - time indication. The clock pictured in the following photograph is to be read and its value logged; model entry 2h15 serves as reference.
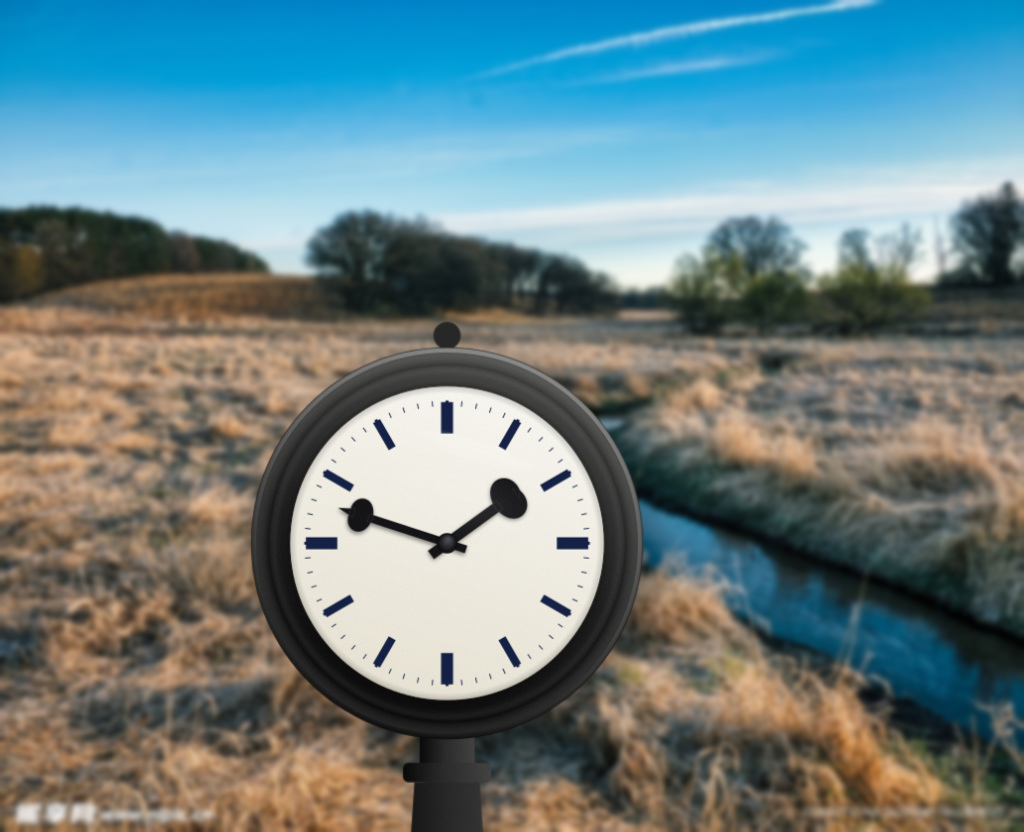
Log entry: 1h48
